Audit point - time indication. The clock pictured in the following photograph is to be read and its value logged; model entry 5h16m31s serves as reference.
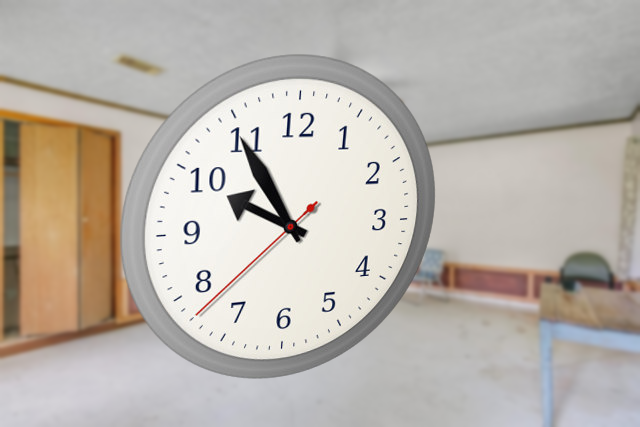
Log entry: 9h54m38s
